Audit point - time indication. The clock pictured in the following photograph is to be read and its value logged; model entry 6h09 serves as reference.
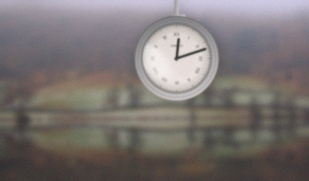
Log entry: 12h12
